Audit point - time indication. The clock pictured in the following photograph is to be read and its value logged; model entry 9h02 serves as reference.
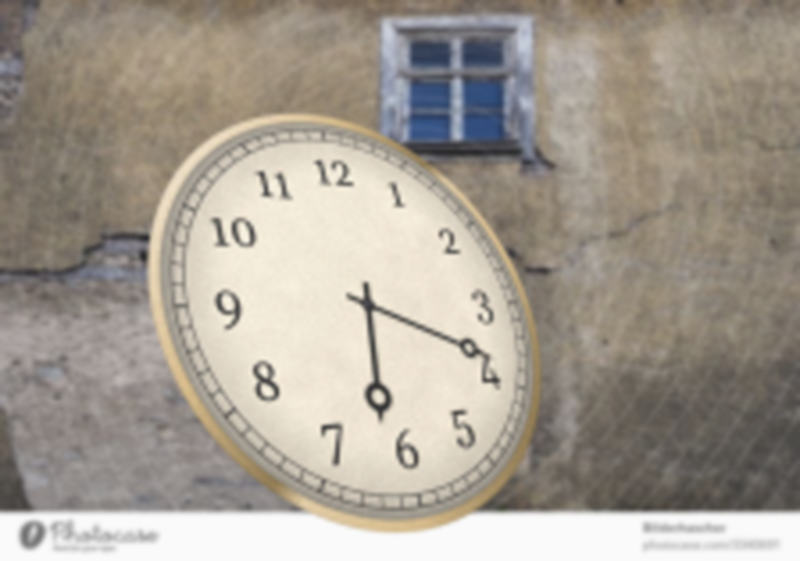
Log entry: 6h19
